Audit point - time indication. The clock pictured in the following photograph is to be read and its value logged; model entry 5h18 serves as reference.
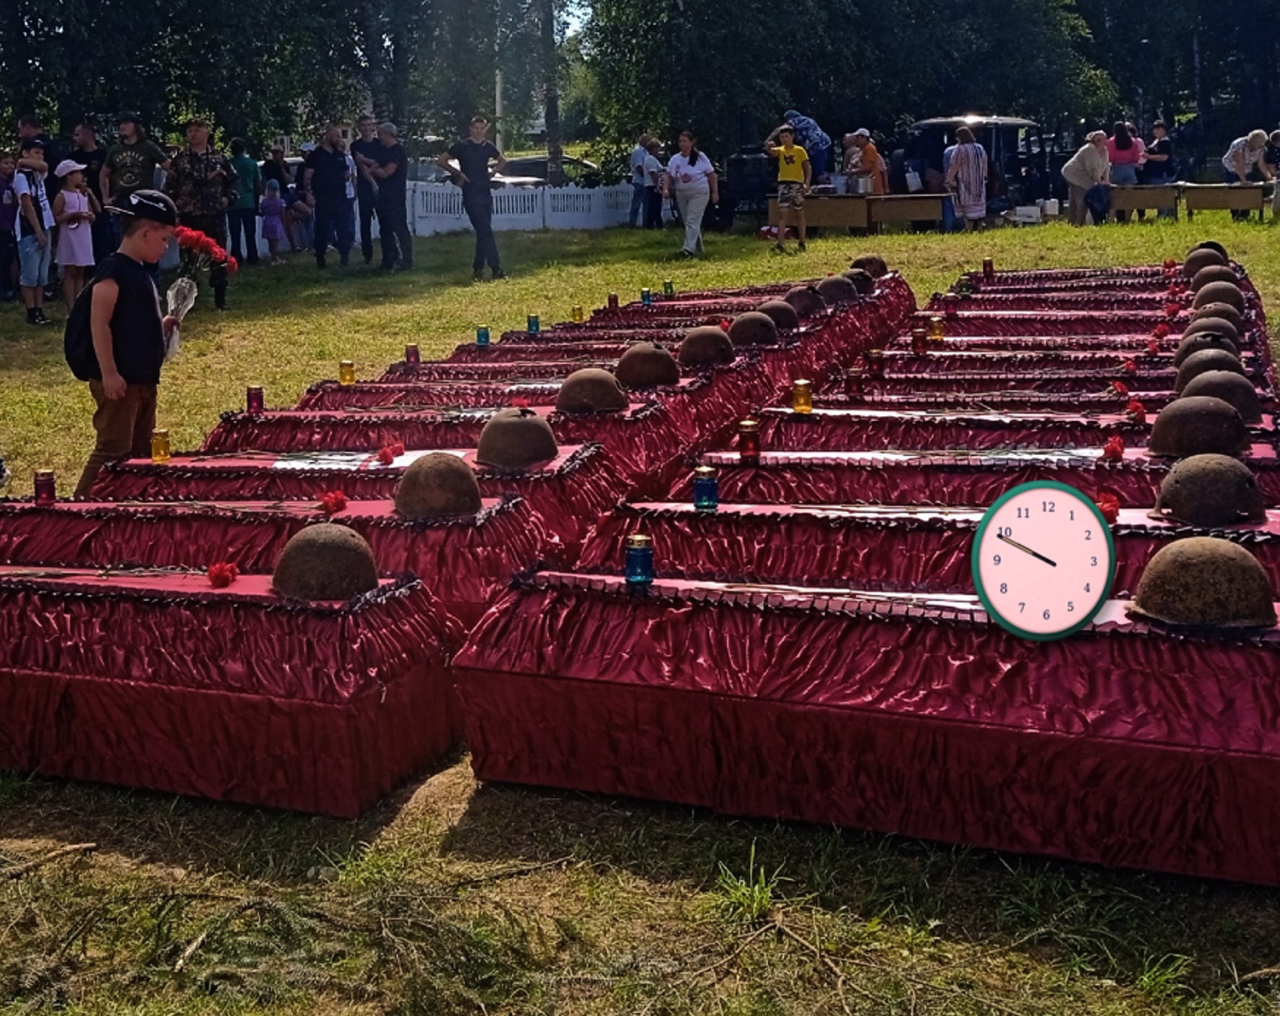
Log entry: 9h49
